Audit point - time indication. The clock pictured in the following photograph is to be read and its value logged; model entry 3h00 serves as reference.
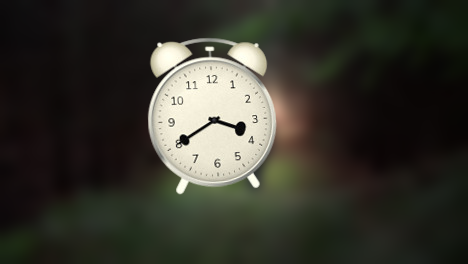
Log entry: 3h40
